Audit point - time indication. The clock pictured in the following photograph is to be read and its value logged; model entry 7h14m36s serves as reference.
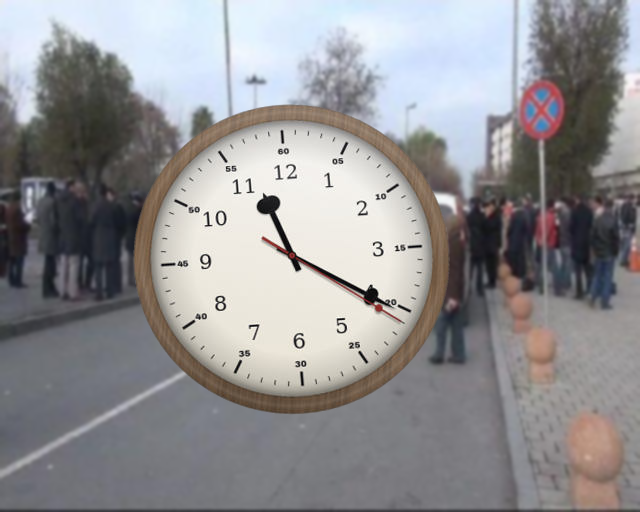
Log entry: 11h20m21s
